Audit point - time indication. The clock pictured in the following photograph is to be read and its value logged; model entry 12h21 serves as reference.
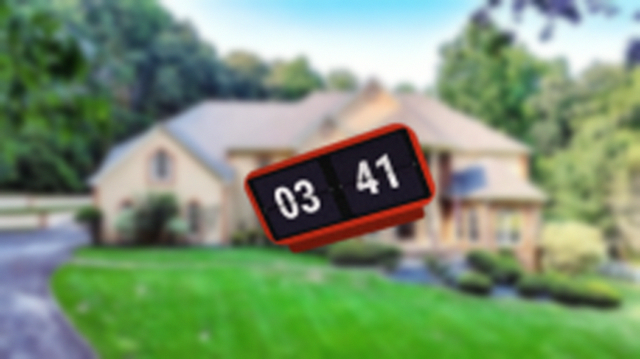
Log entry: 3h41
